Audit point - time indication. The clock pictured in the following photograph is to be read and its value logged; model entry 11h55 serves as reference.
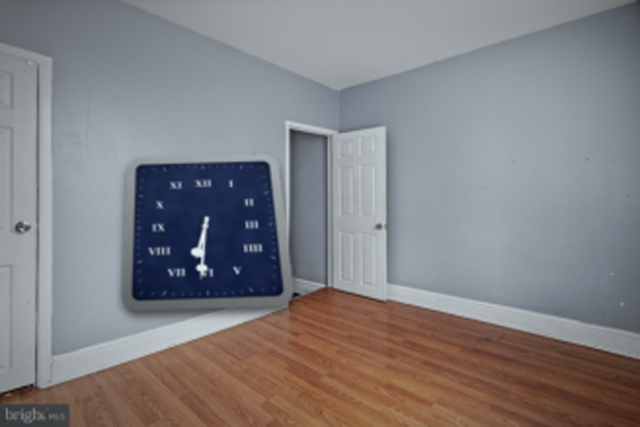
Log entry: 6h31
